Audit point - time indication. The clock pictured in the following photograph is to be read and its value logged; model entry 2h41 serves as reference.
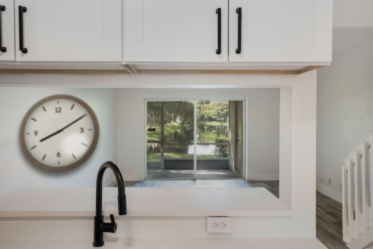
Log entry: 8h10
